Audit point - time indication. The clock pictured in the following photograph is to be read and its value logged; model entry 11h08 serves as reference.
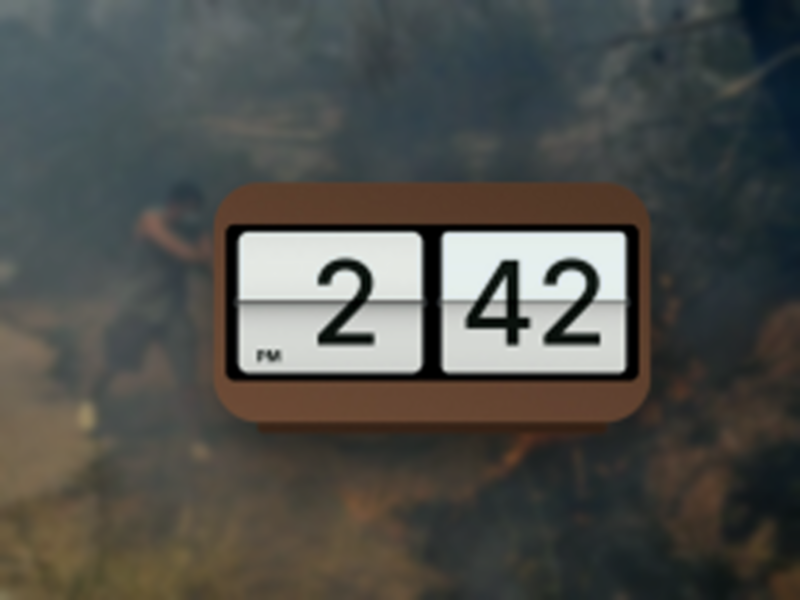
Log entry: 2h42
